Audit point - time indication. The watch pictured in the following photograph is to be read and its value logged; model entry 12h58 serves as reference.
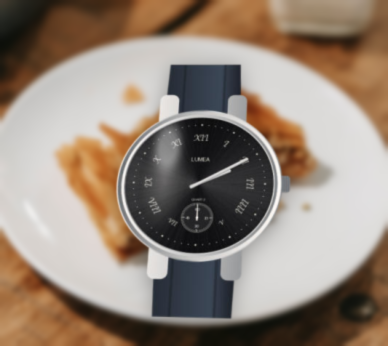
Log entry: 2h10
